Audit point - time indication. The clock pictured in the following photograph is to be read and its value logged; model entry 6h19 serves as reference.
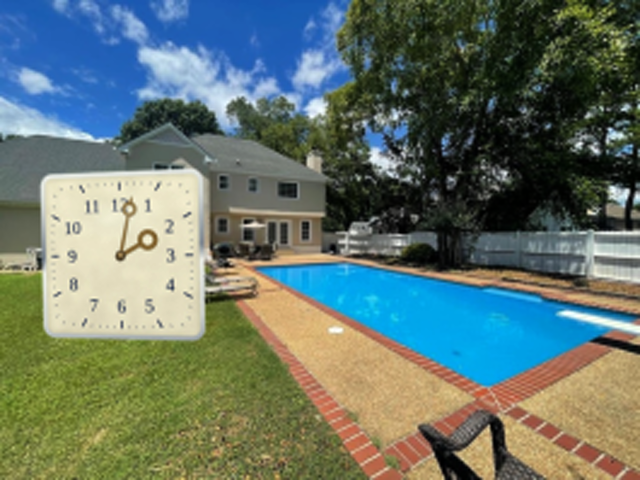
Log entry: 2h02
